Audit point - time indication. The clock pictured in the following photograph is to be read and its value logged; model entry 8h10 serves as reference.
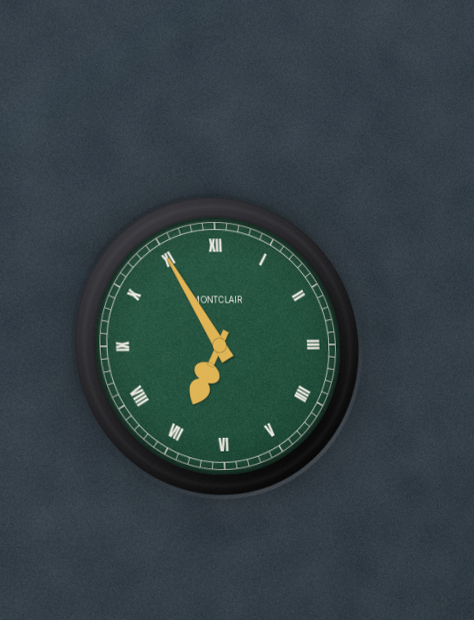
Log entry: 6h55
